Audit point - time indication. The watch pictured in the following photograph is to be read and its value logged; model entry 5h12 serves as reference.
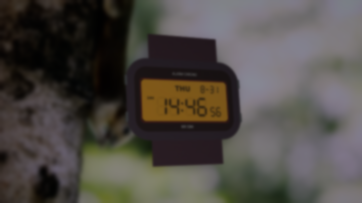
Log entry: 14h46
